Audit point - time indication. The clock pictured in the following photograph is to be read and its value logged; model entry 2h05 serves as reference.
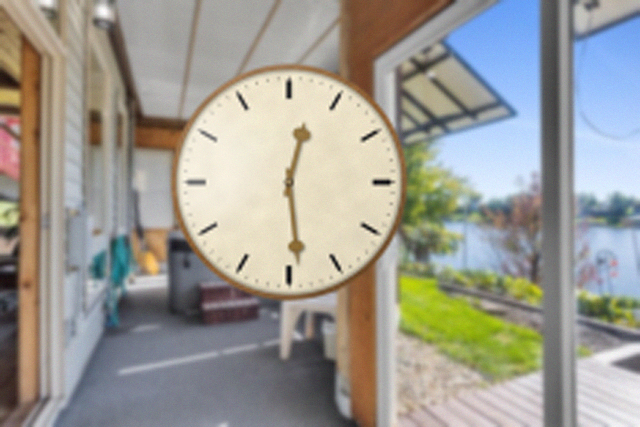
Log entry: 12h29
